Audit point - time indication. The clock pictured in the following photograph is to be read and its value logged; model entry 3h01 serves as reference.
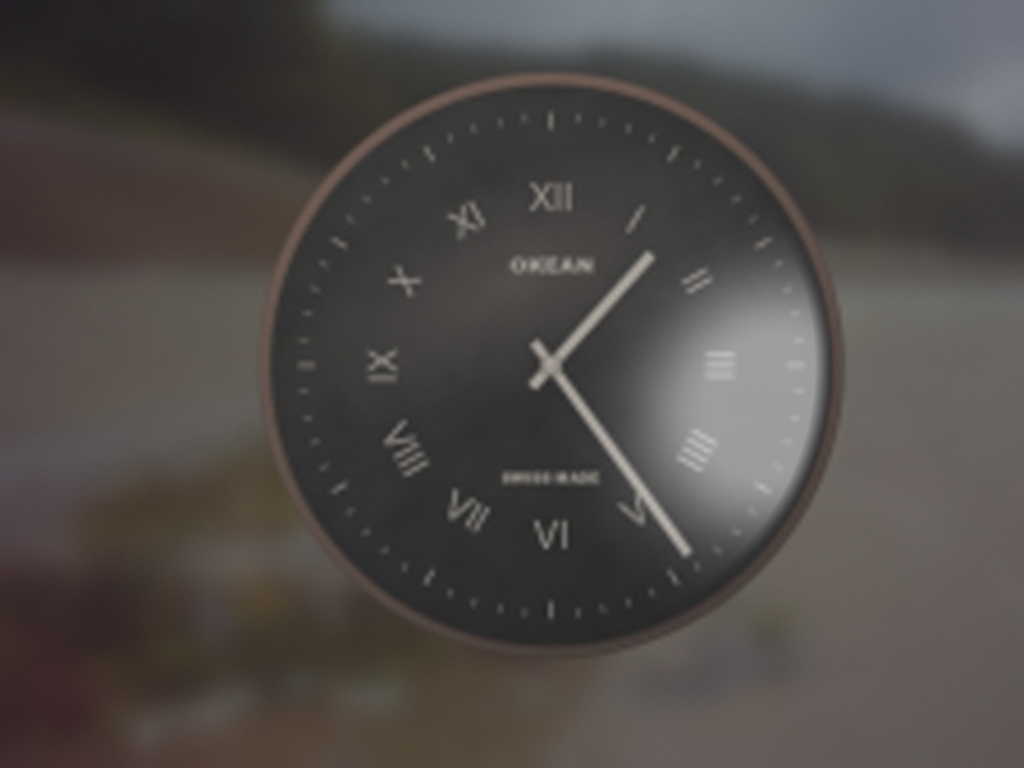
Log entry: 1h24
